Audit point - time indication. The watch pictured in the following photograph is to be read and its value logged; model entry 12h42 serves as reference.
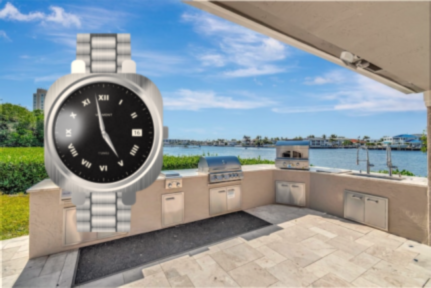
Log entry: 4h58
